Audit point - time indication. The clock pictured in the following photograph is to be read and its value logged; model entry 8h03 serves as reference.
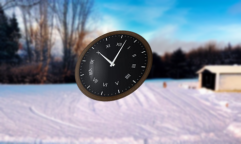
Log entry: 10h02
